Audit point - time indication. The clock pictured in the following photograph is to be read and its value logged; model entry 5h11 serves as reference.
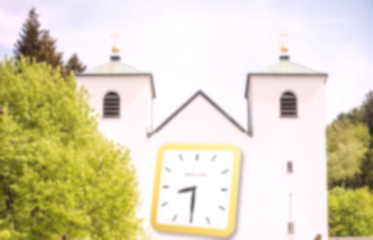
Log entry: 8h30
